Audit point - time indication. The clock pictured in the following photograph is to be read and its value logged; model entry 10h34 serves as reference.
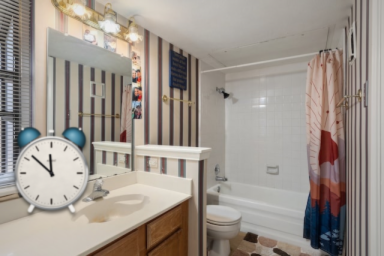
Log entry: 11h52
